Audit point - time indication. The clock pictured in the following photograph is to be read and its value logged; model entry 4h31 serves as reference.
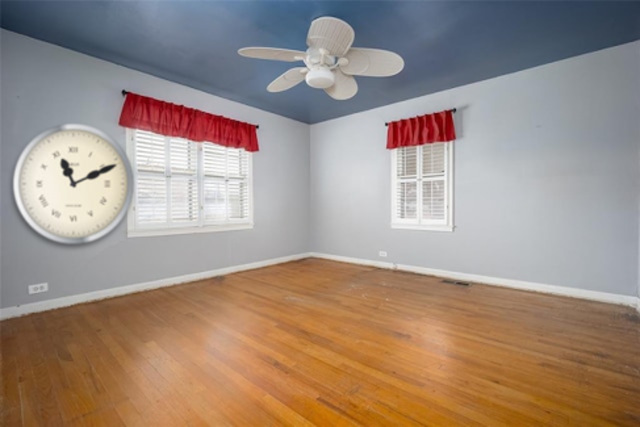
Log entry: 11h11
